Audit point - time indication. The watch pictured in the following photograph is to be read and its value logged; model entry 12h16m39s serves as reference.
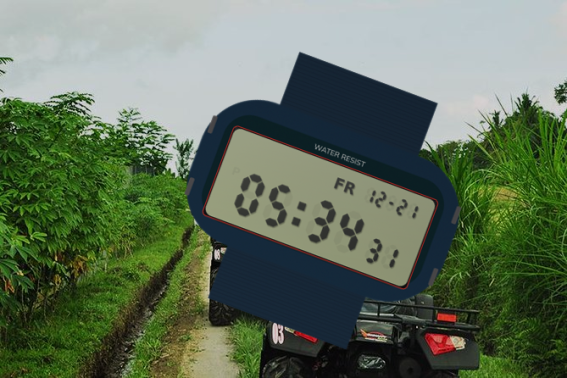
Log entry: 5h34m31s
